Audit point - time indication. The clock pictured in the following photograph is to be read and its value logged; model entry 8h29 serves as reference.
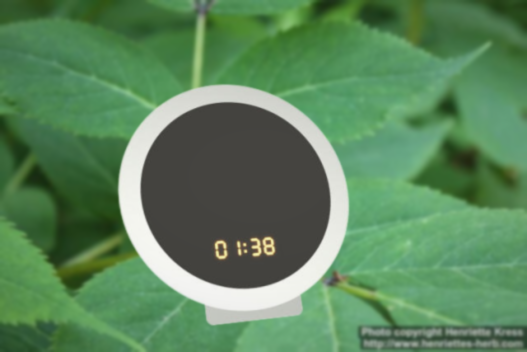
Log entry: 1h38
